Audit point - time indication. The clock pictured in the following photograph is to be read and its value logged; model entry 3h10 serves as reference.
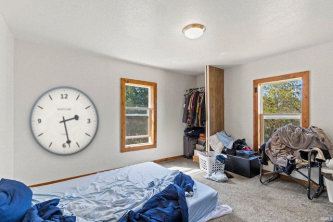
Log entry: 2h28
